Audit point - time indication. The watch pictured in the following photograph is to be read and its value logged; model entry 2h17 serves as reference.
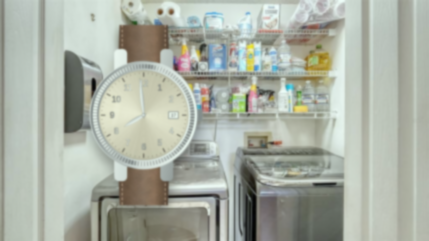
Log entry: 7h59
